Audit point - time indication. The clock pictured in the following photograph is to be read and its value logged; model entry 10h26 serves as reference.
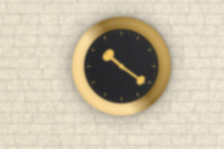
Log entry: 10h21
